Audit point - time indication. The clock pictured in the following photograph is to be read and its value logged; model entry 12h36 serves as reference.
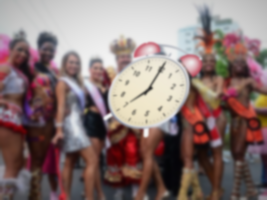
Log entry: 7h00
